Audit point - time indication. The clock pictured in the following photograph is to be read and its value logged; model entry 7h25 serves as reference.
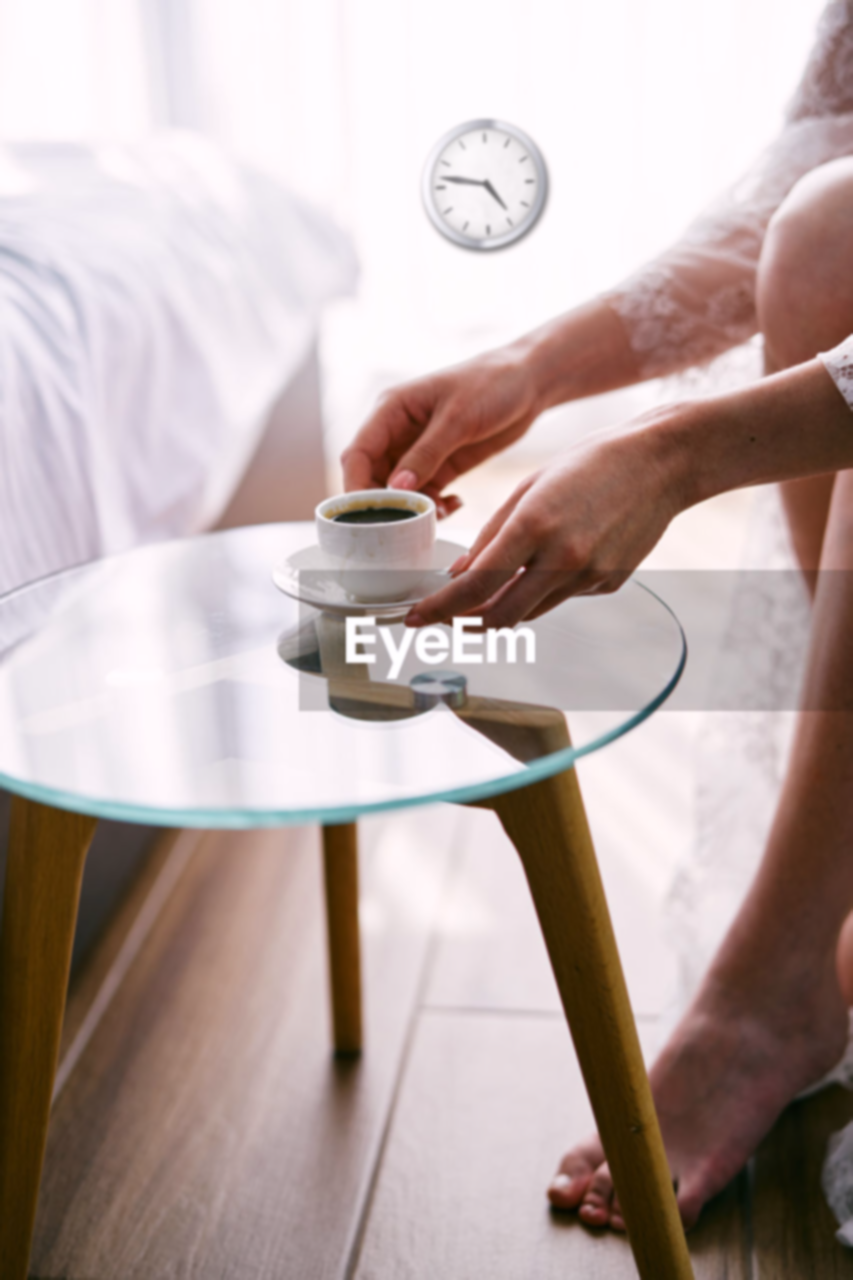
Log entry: 4h47
